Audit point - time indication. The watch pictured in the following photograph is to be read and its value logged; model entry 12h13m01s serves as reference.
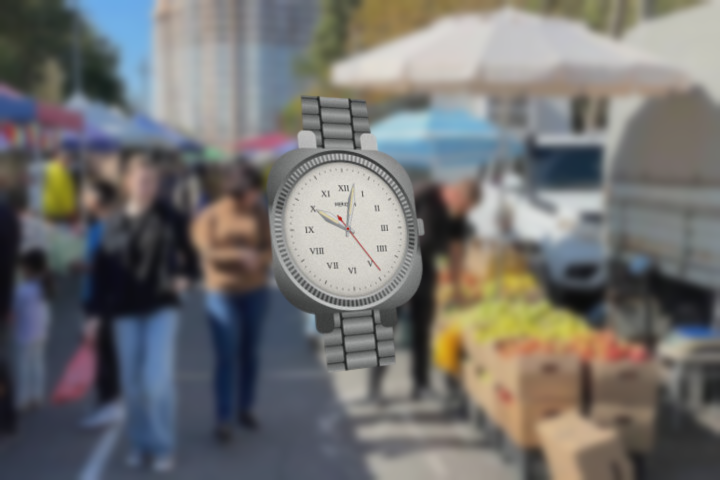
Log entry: 10h02m24s
